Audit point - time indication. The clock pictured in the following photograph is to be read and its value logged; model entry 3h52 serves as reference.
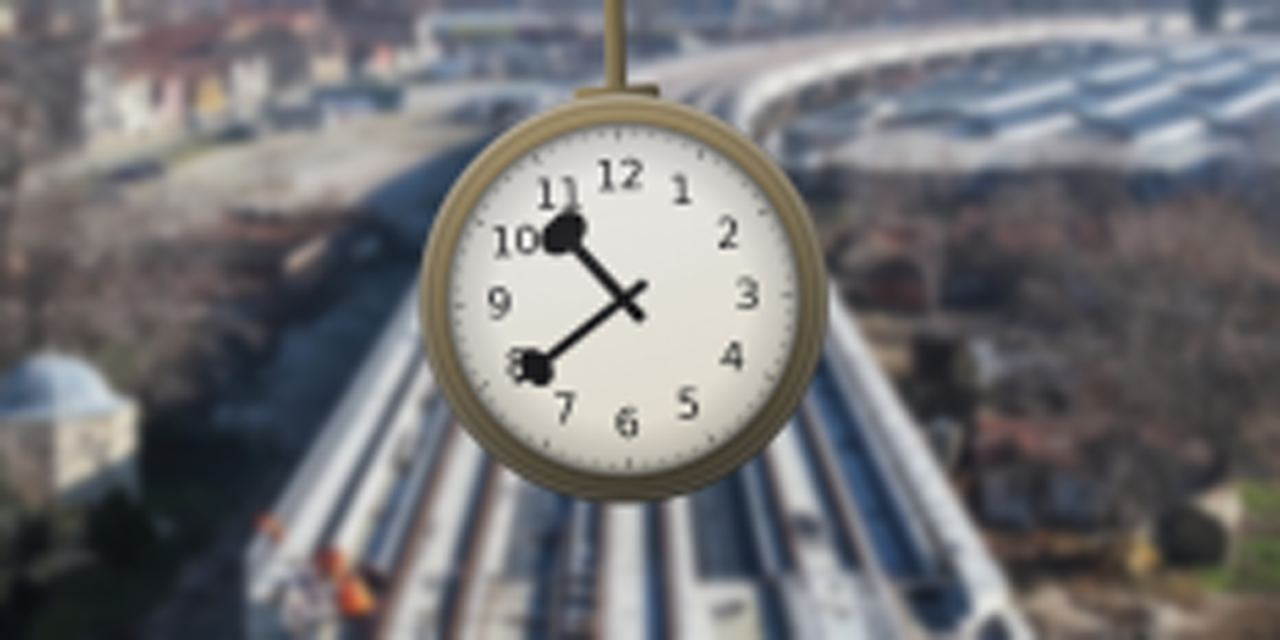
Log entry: 10h39
